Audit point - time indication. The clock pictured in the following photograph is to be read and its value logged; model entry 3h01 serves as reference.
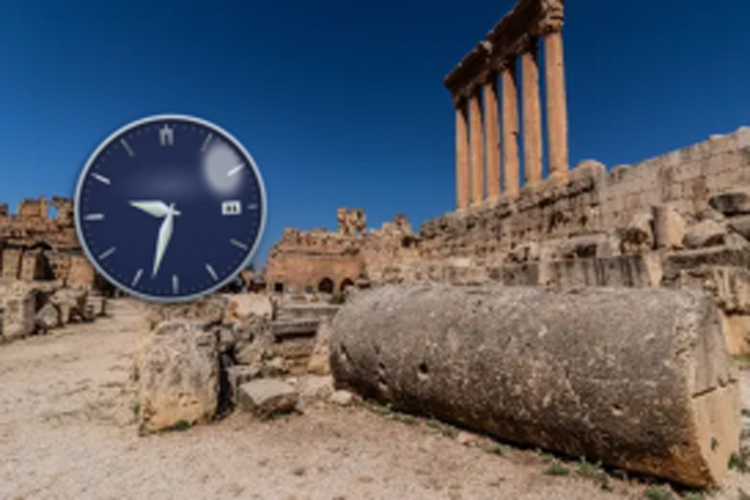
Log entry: 9h33
